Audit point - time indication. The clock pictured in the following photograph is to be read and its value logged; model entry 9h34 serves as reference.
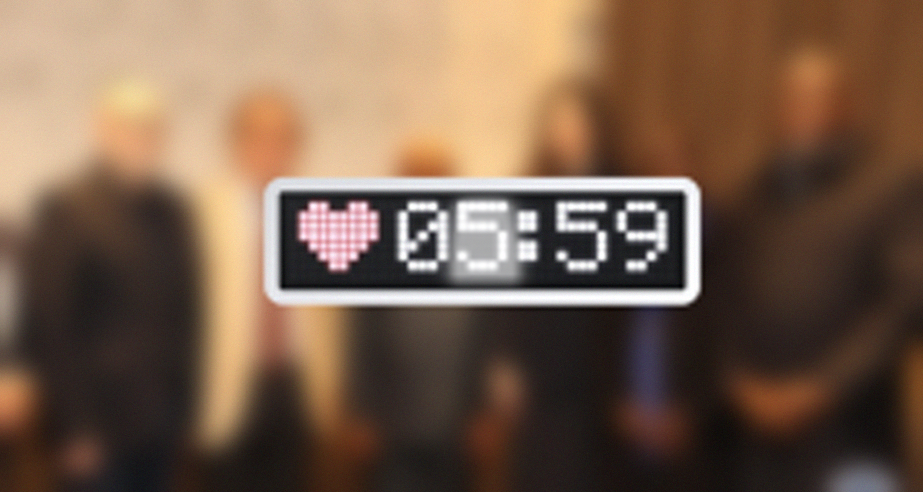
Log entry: 5h59
